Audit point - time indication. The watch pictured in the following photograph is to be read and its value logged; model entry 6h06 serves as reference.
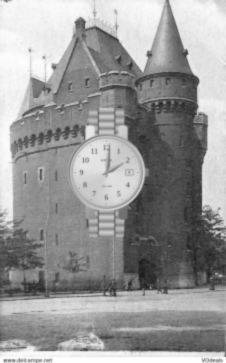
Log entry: 2h01
